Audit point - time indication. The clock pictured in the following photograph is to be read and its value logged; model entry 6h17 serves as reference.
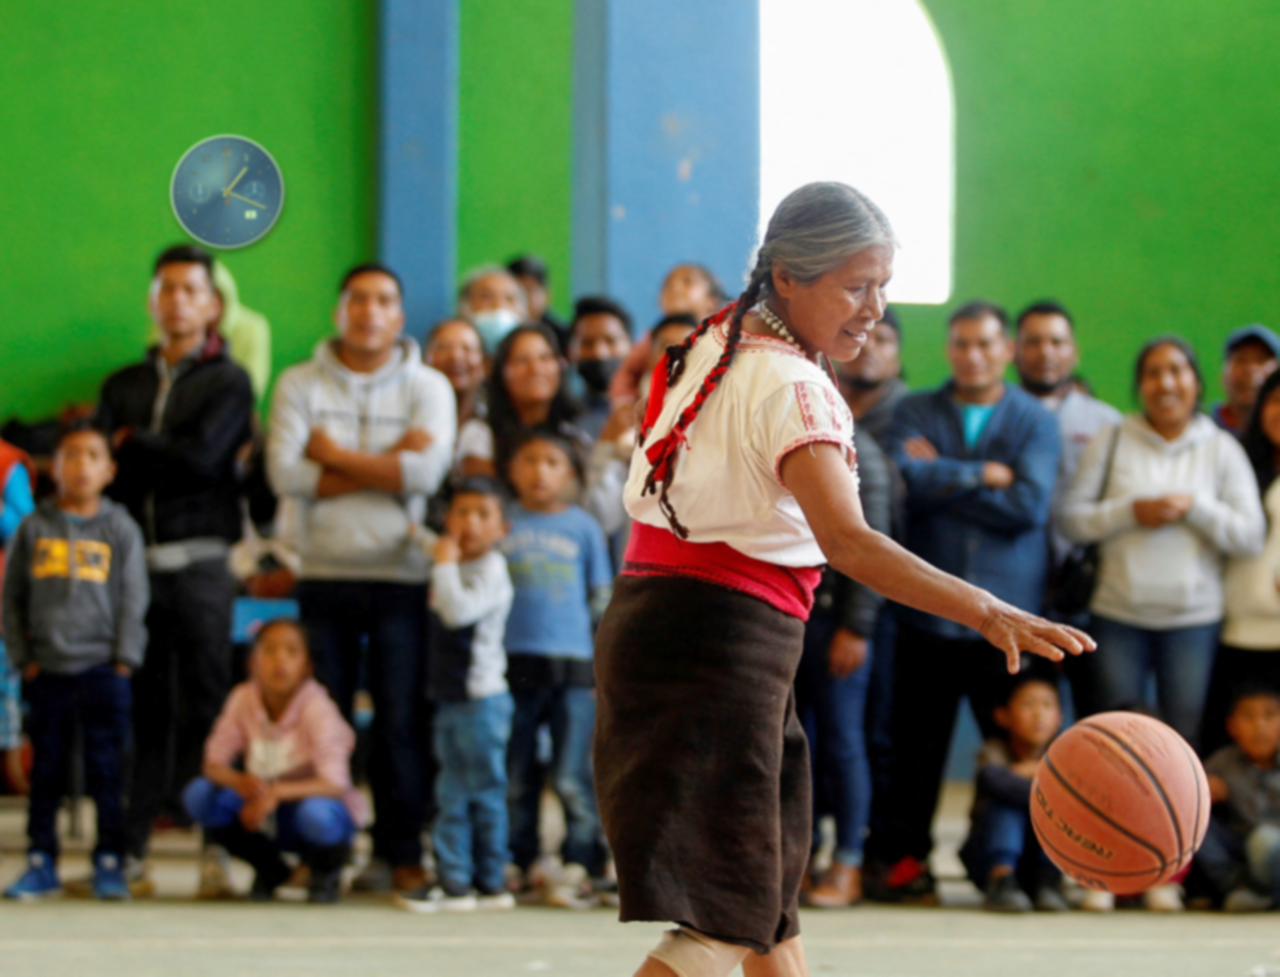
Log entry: 1h19
